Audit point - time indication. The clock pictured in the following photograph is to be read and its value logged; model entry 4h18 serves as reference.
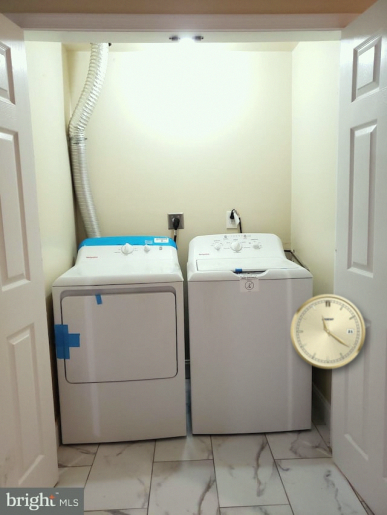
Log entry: 11h21
